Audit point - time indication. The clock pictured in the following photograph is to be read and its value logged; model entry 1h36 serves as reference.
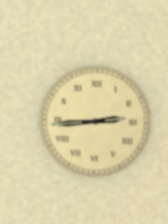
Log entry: 2h44
